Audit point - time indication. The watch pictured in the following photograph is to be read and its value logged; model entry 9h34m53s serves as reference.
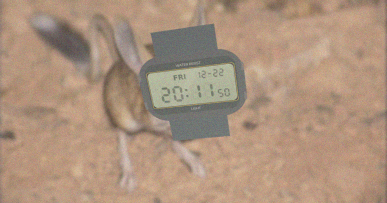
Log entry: 20h11m50s
